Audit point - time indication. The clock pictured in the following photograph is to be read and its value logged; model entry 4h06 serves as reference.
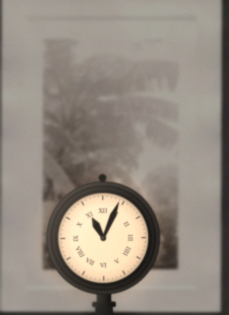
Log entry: 11h04
